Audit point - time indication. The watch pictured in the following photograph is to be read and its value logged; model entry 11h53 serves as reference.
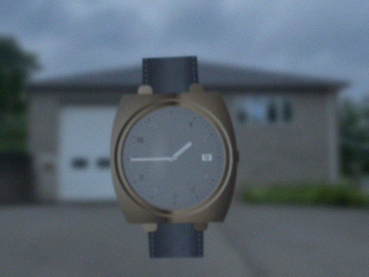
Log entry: 1h45
